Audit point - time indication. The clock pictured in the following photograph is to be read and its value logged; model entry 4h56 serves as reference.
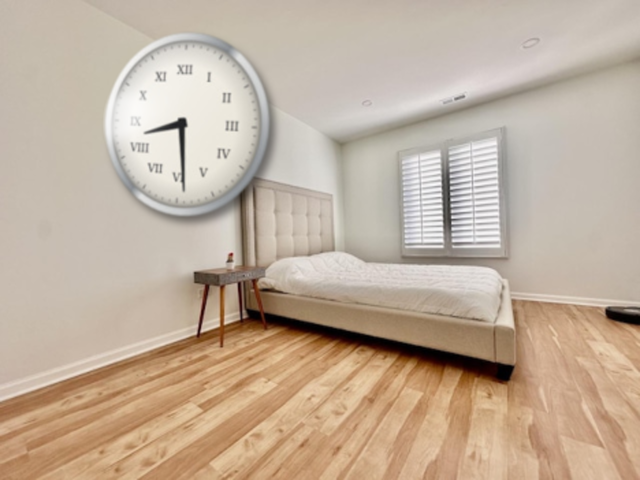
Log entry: 8h29
